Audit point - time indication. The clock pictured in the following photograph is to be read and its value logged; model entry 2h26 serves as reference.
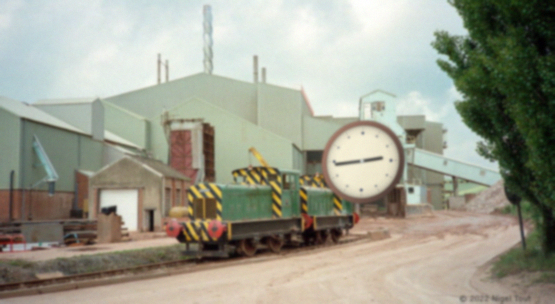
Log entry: 2h44
